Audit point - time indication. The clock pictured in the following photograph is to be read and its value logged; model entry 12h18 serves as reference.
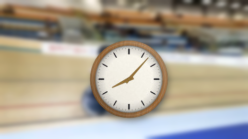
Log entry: 8h07
